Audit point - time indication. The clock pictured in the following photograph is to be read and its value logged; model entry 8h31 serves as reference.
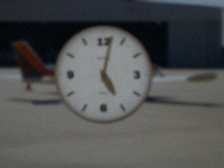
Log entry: 5h02
